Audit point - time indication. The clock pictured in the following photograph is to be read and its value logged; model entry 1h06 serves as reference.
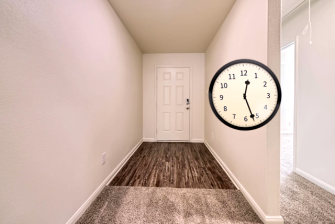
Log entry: 12h27
